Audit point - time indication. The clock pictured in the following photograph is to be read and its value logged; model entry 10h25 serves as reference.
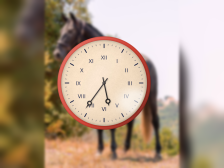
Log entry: 5h36
